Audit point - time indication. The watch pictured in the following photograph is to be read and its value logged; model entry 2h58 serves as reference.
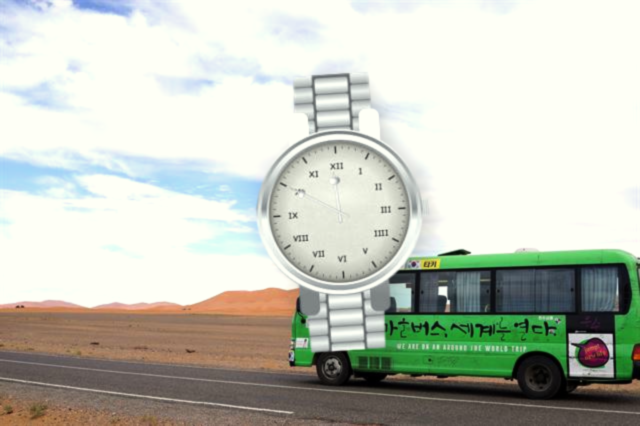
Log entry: 11h50
